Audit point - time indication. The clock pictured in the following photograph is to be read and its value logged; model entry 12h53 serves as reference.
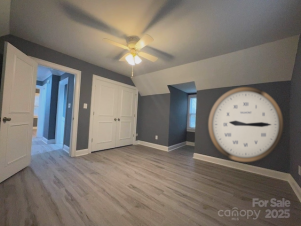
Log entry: 9h15
